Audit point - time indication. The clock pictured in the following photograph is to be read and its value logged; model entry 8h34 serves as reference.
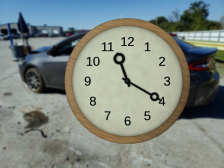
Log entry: 11h20
